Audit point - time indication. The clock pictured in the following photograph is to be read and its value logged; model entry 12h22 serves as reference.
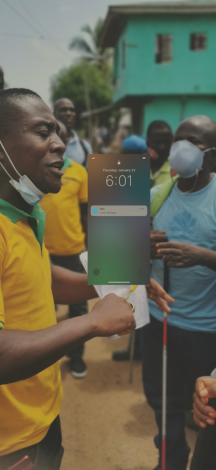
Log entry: 6h01
